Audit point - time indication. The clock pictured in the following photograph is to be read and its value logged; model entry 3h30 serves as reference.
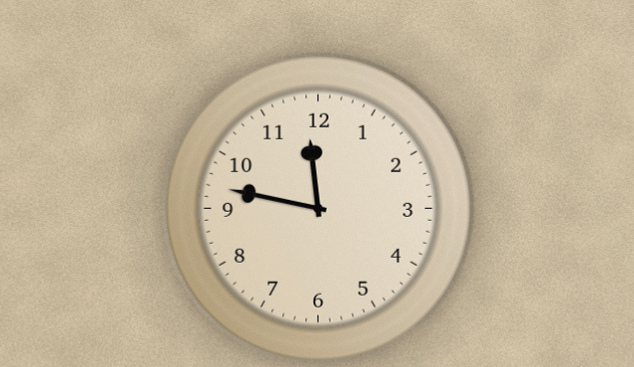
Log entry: 11h47
